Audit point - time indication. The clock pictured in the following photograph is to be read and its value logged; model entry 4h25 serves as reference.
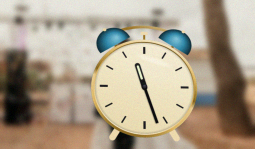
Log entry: 11h27
